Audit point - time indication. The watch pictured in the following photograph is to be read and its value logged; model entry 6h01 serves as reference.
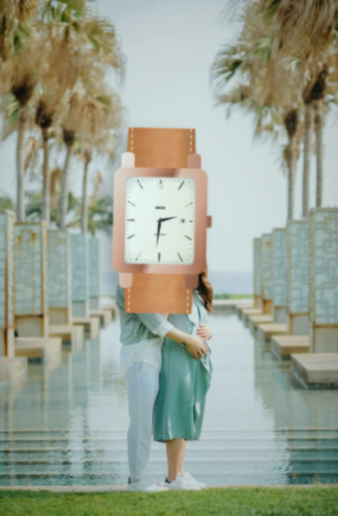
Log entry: 2h31
